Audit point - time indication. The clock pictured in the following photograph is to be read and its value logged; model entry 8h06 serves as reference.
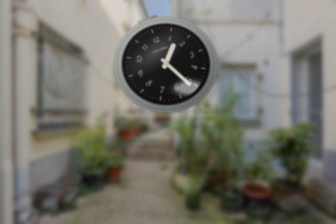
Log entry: 1h26
